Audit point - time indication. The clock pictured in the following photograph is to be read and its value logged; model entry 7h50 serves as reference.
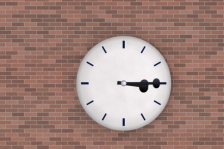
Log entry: 3h15
